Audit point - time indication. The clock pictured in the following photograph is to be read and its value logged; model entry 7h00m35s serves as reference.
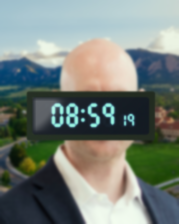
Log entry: 8h59m19s
